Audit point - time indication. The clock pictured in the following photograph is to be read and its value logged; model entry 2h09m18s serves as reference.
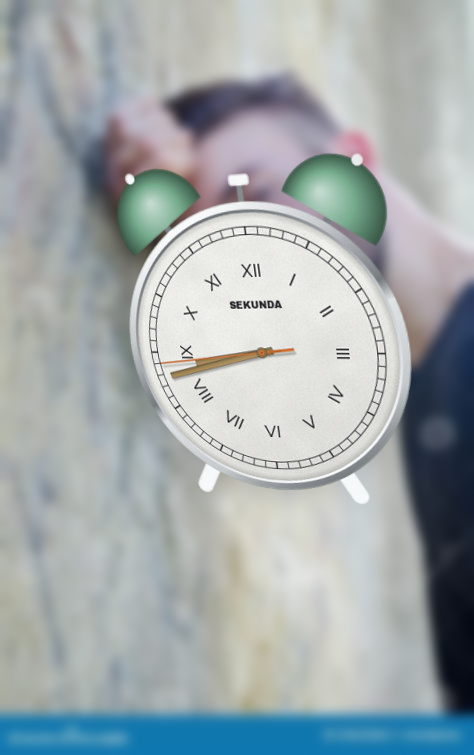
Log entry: 8h42m44s
